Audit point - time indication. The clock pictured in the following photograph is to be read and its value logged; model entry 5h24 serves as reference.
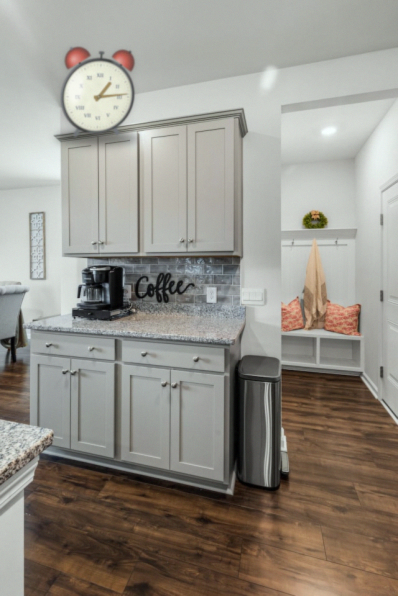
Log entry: 1h14
